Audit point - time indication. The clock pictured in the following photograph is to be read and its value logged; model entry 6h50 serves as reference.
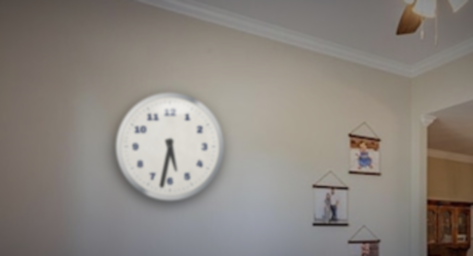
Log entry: 5h32
